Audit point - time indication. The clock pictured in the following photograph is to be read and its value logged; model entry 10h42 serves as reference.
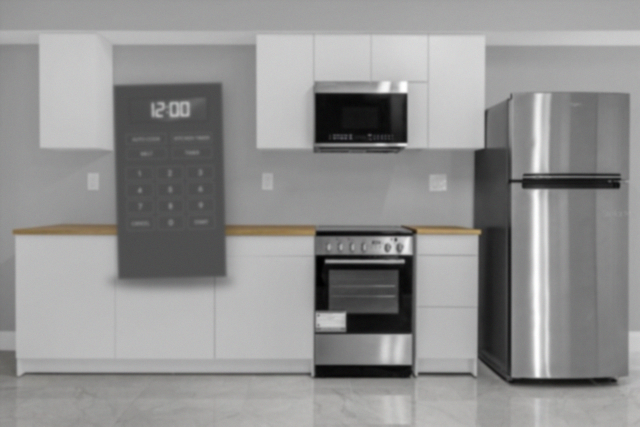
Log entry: 12h00
